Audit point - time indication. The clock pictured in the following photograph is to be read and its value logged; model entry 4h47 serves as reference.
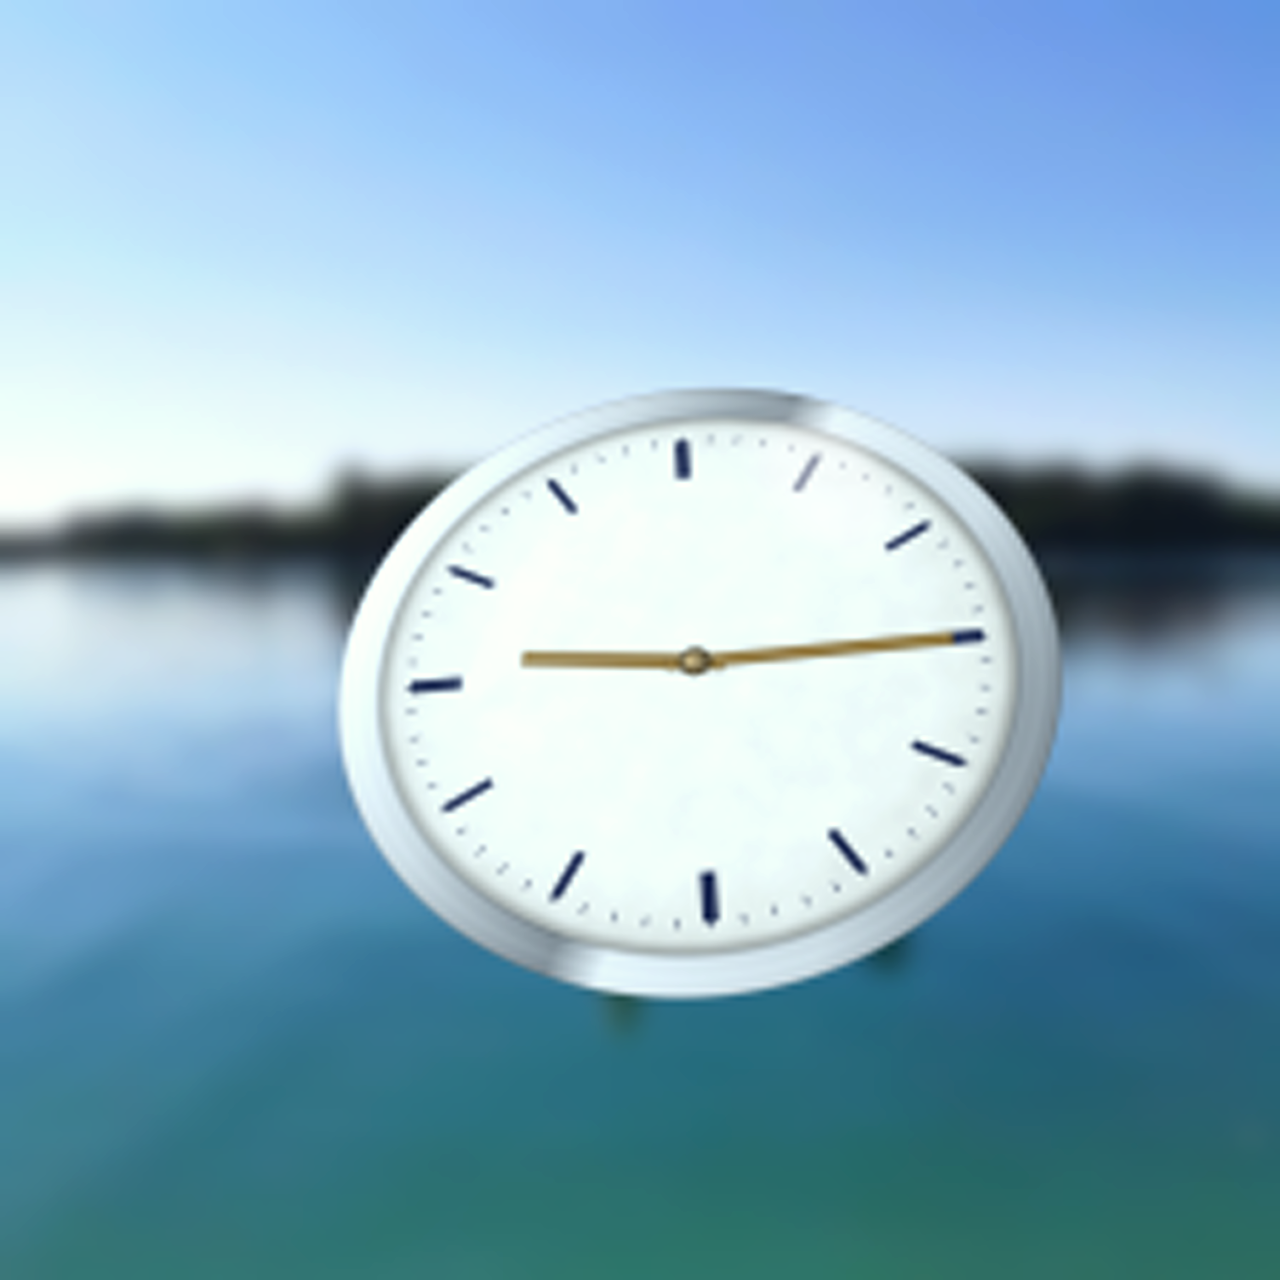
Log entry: 9h15
